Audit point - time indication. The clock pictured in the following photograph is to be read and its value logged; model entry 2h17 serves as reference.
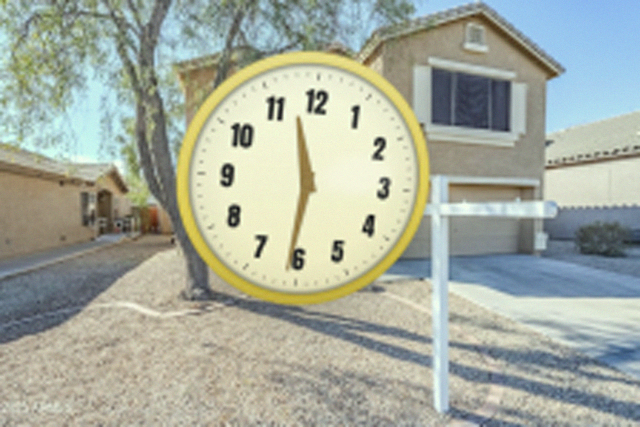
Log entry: 11h31
